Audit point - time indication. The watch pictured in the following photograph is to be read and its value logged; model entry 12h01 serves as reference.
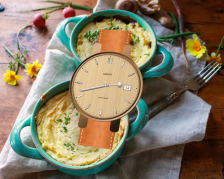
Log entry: 2h42
